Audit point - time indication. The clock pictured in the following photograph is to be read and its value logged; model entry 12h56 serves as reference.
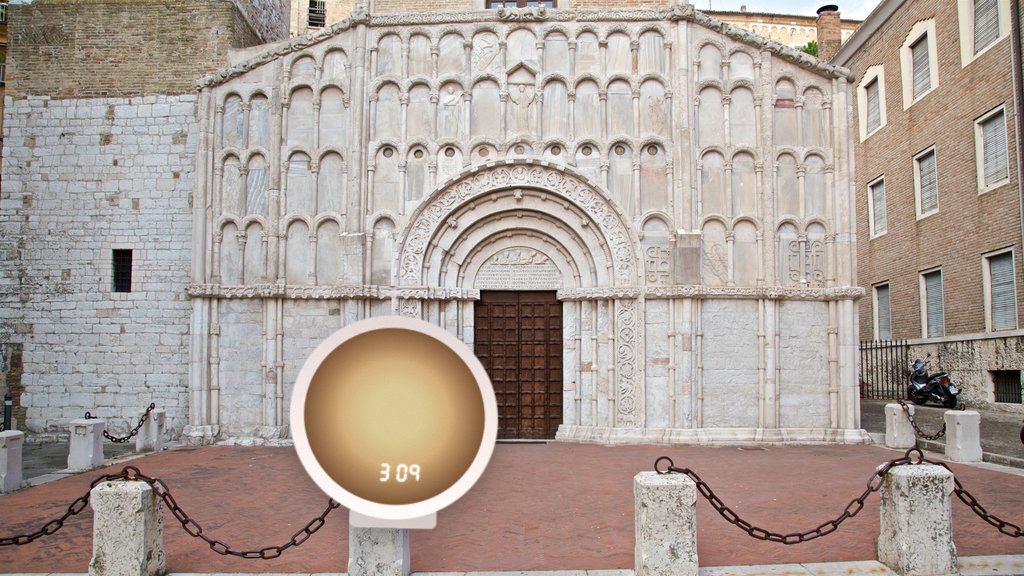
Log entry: 3h09
